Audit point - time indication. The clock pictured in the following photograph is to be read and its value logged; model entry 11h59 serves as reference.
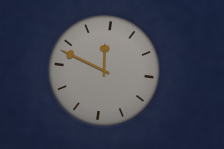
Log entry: 11h48
